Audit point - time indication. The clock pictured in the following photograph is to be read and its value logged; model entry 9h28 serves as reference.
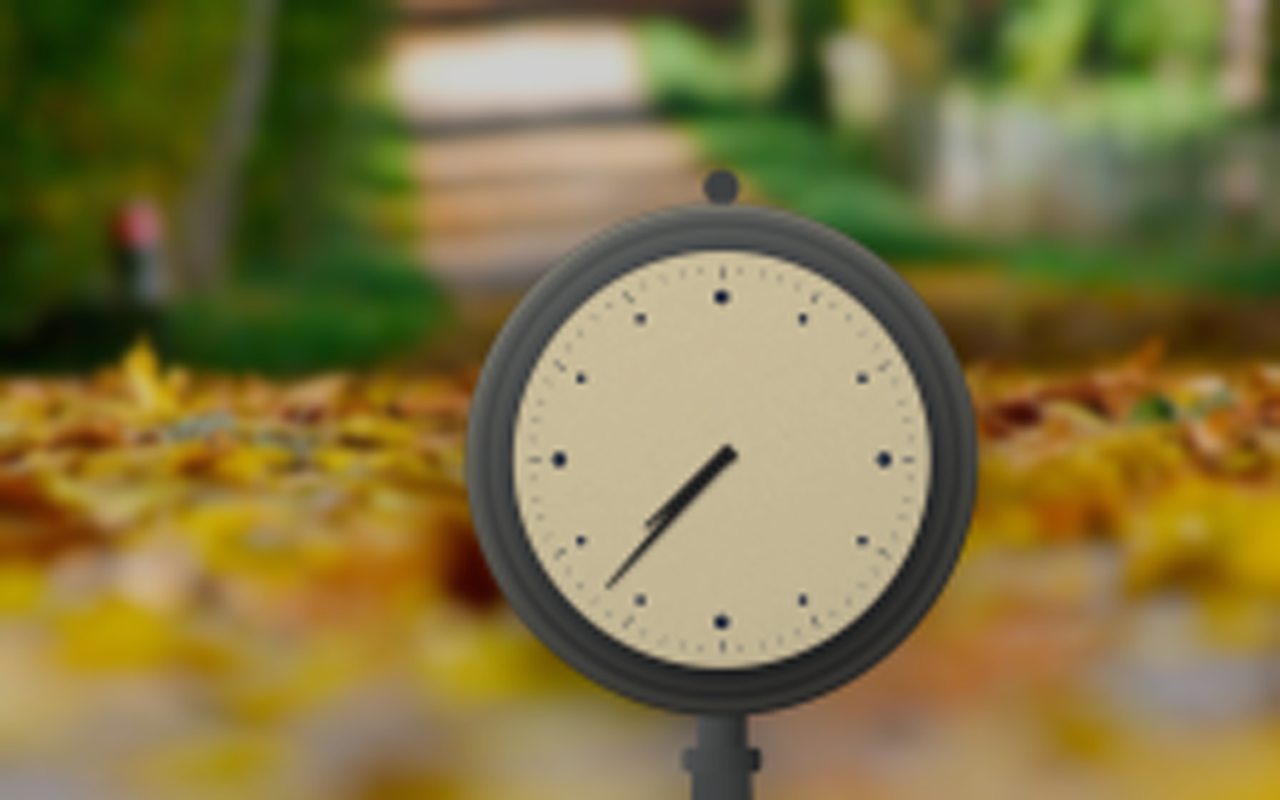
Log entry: 7h37
